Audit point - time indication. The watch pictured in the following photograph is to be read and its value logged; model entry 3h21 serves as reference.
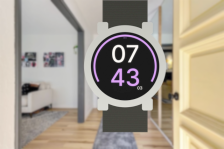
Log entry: 7h43
